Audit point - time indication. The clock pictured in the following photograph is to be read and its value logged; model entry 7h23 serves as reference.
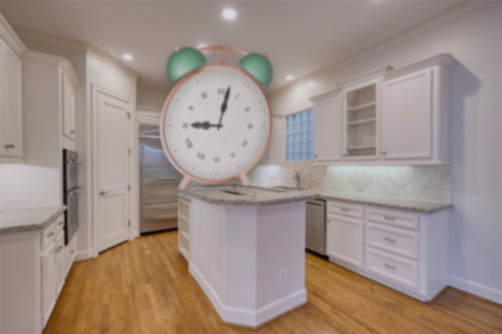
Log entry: 9h02
